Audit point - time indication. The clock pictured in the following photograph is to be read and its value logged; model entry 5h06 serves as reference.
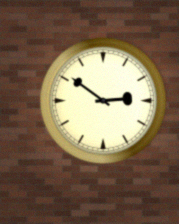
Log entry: 2h51
